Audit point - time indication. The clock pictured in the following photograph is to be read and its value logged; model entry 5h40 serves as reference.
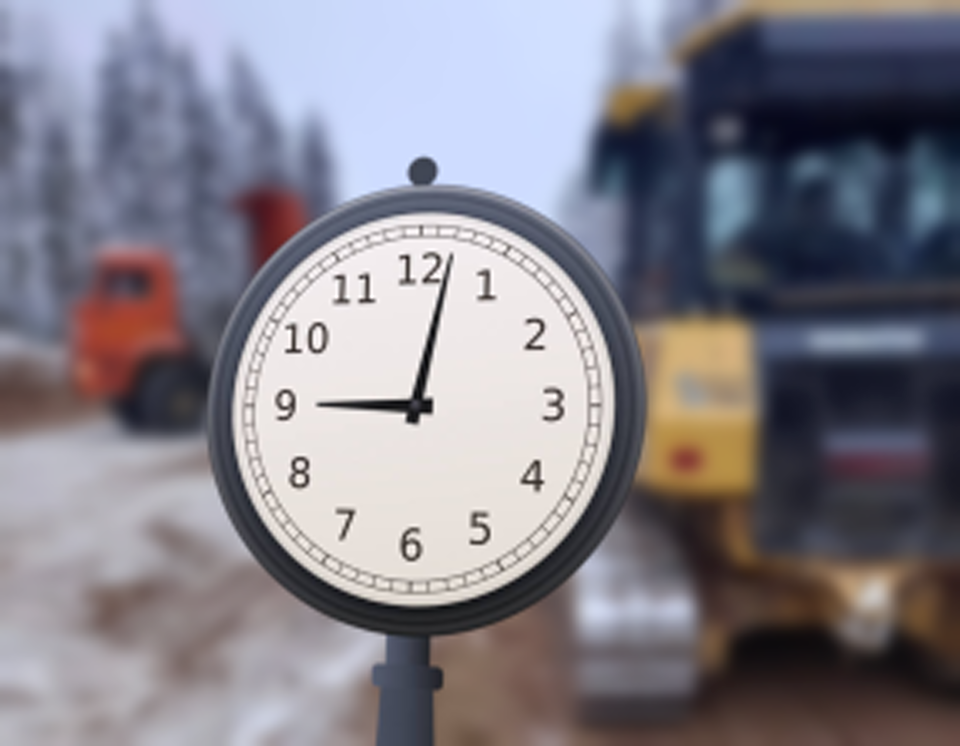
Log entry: 9h02
